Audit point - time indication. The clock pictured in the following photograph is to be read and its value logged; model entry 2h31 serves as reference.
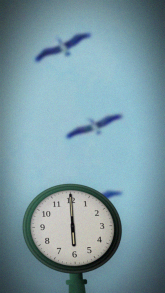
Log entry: 6h00
